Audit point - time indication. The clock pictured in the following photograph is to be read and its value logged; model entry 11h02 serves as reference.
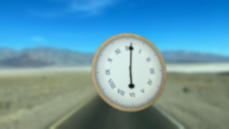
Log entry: 6h01
